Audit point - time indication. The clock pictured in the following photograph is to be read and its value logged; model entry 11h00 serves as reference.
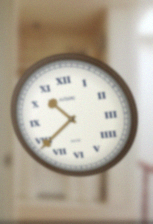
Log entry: 10h39
